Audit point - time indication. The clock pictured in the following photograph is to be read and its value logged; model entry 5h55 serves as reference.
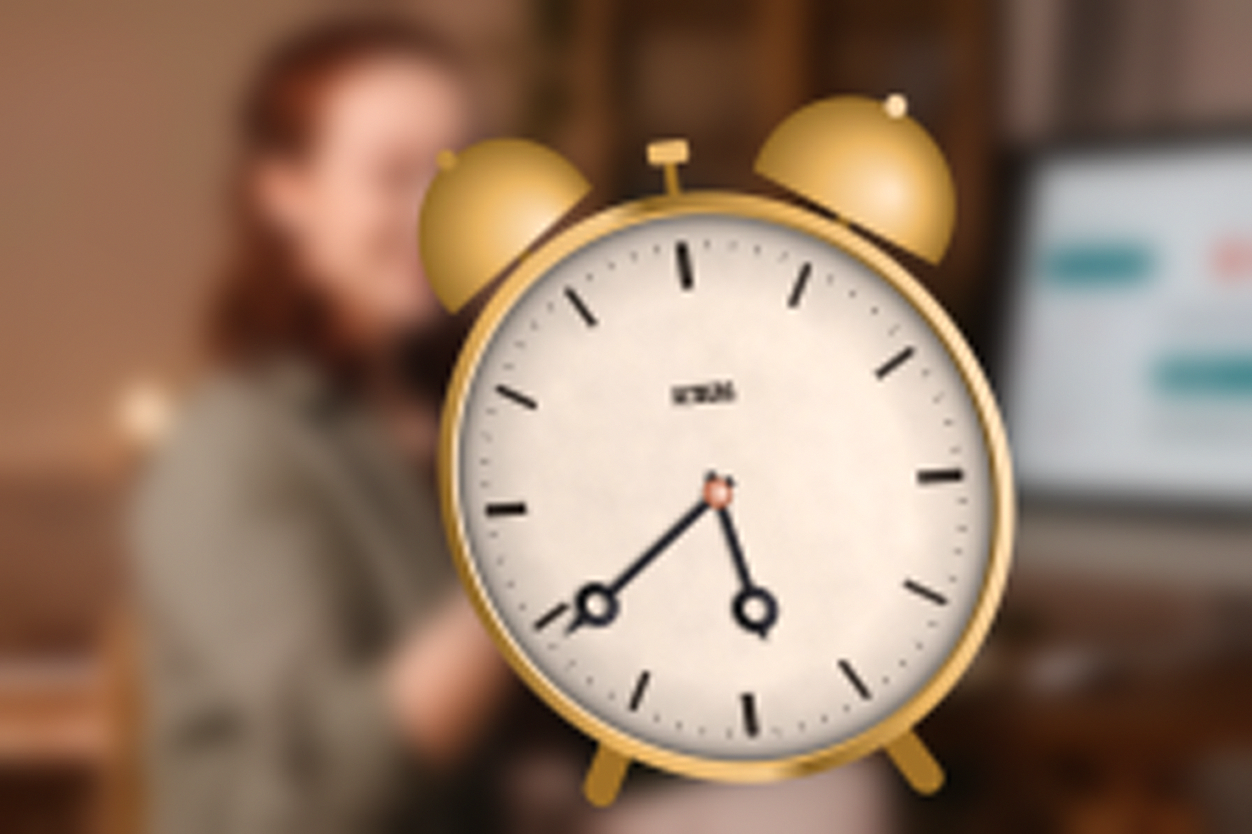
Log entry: 5h39
